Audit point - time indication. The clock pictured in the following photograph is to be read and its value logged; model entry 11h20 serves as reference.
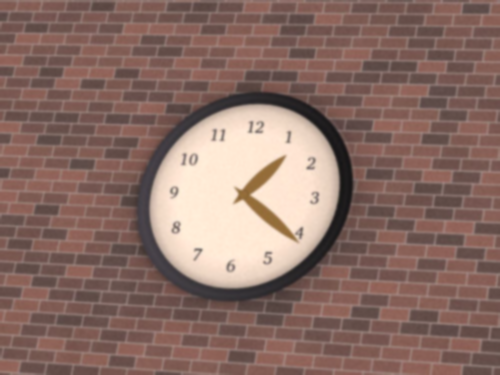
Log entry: 1h21
